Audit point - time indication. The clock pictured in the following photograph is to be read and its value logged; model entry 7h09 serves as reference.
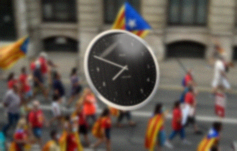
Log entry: 7h49
